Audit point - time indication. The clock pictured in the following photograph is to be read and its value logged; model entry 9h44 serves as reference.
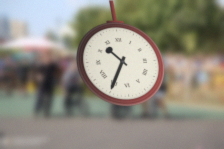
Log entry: 10h35
